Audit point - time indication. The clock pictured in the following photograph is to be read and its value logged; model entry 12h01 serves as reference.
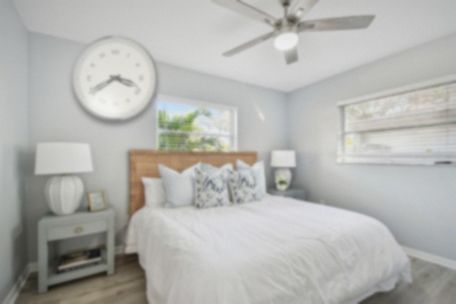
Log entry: 3h40
